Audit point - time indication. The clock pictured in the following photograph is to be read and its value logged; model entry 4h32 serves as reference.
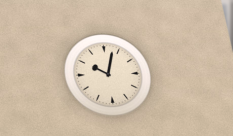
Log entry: 10h03
